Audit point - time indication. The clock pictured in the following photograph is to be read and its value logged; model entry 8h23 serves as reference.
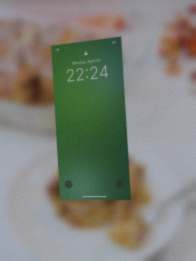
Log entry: 22h24
